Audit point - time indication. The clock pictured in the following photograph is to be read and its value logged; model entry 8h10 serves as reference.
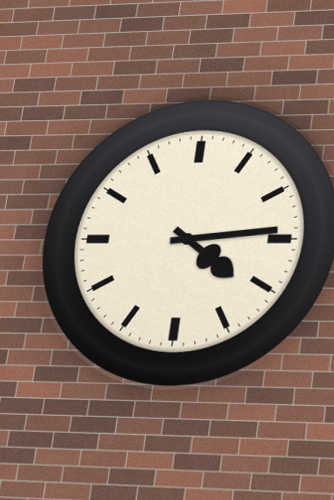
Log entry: 4h14
